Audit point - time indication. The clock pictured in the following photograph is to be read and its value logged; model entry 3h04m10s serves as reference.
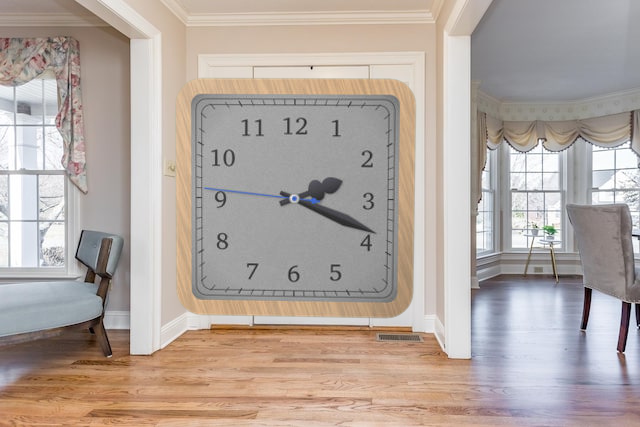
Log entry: 2h18m46s
